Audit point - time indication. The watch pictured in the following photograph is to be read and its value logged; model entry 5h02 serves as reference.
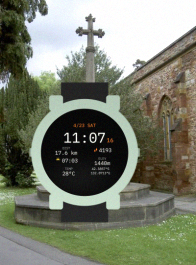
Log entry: 11h07
